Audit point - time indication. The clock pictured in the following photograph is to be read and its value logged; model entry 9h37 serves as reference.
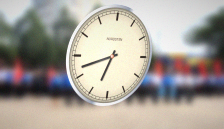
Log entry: 6h42
